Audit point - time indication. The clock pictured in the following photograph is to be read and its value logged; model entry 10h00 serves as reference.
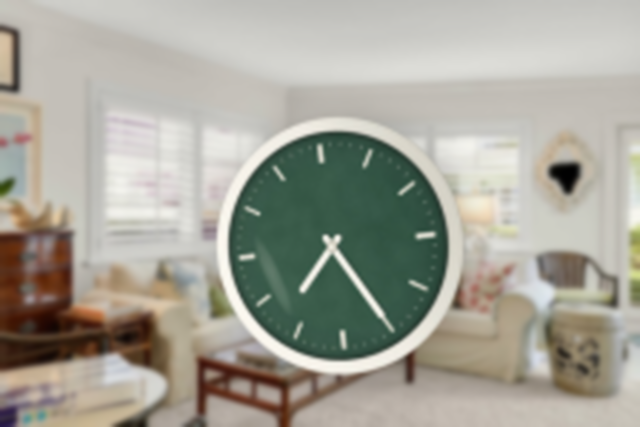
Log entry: 7h25
